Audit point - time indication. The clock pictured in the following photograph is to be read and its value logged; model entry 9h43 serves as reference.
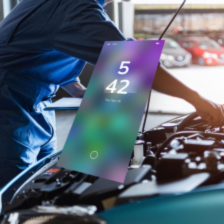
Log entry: 5h42
